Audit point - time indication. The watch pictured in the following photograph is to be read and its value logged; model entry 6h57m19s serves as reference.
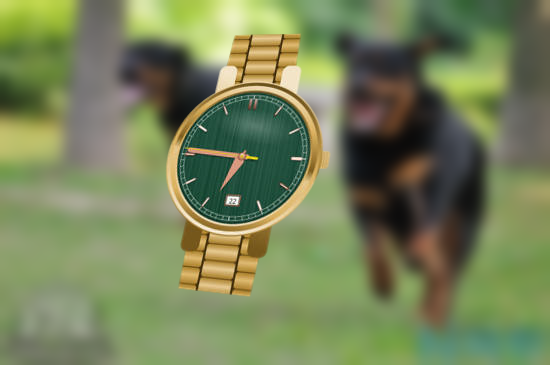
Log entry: 6h45m46s
